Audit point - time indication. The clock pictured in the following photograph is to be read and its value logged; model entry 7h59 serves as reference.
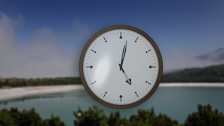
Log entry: 5h02
